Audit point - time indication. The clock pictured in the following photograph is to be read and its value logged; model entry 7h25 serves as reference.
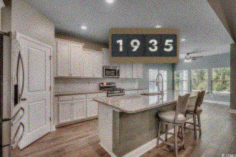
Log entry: 19h35
